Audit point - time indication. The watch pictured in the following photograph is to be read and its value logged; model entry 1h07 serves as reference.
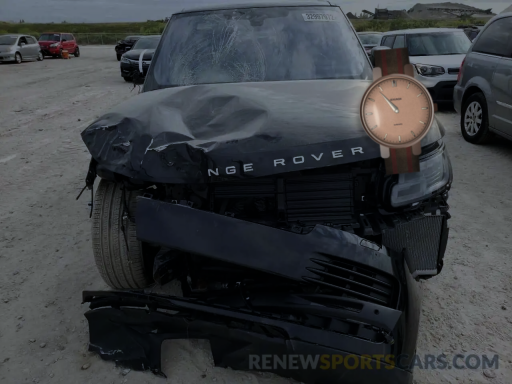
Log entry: 10h54
